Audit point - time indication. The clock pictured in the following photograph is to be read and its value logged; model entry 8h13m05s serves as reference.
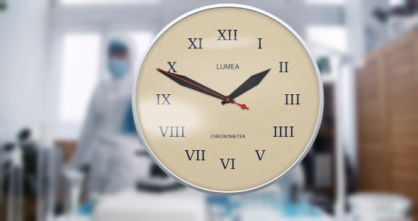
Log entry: 1h48m49s
